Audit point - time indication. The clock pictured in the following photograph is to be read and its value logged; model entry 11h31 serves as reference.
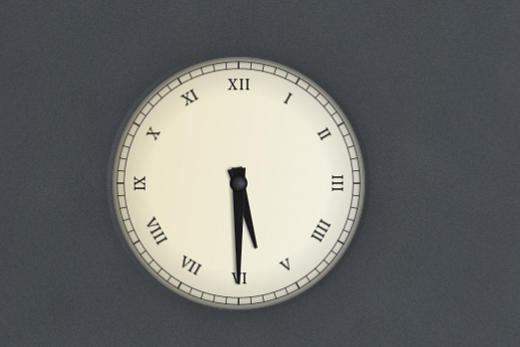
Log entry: 5h30
